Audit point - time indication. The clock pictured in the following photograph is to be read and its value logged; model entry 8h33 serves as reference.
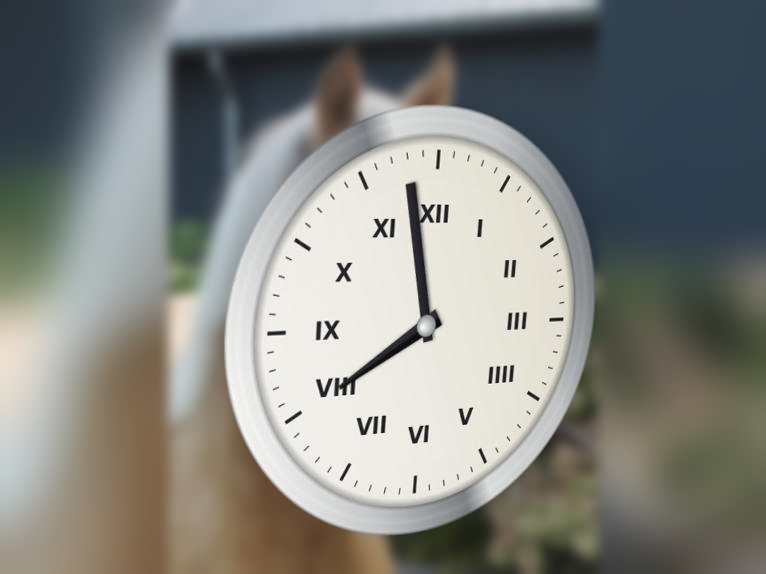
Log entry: 7h58
